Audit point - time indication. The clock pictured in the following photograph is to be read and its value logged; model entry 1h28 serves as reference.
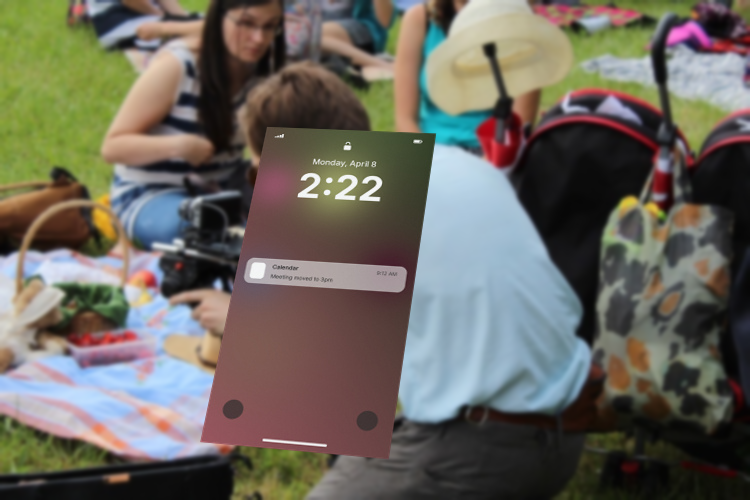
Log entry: 2h22
